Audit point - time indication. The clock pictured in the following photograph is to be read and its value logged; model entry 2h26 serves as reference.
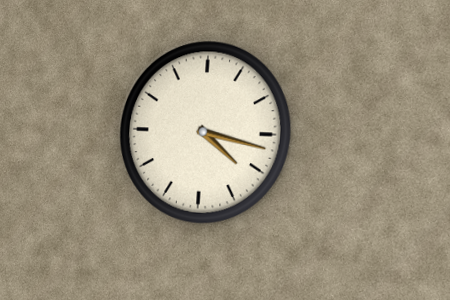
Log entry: 4h17
